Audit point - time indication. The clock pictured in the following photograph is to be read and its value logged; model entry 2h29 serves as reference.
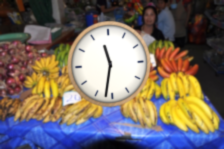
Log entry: 11h32
